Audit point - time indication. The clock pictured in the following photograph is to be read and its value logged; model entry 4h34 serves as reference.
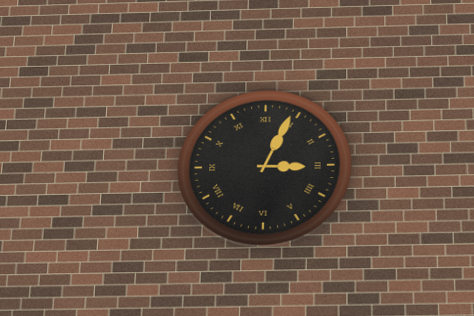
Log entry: 3h04
